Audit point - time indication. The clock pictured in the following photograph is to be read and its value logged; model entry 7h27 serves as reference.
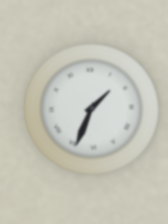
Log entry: 1h34
